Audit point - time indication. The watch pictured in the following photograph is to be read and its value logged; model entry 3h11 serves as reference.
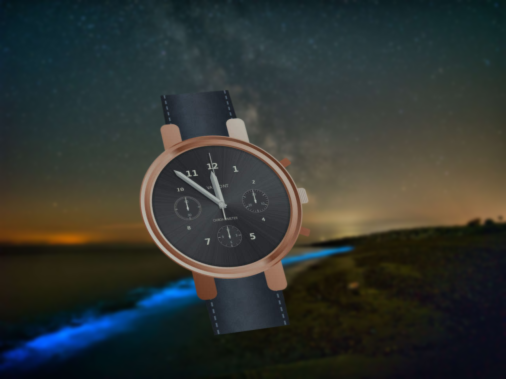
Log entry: 11h53
